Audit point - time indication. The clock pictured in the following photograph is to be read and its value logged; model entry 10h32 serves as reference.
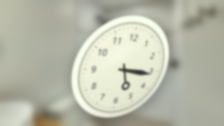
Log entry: 5h16
